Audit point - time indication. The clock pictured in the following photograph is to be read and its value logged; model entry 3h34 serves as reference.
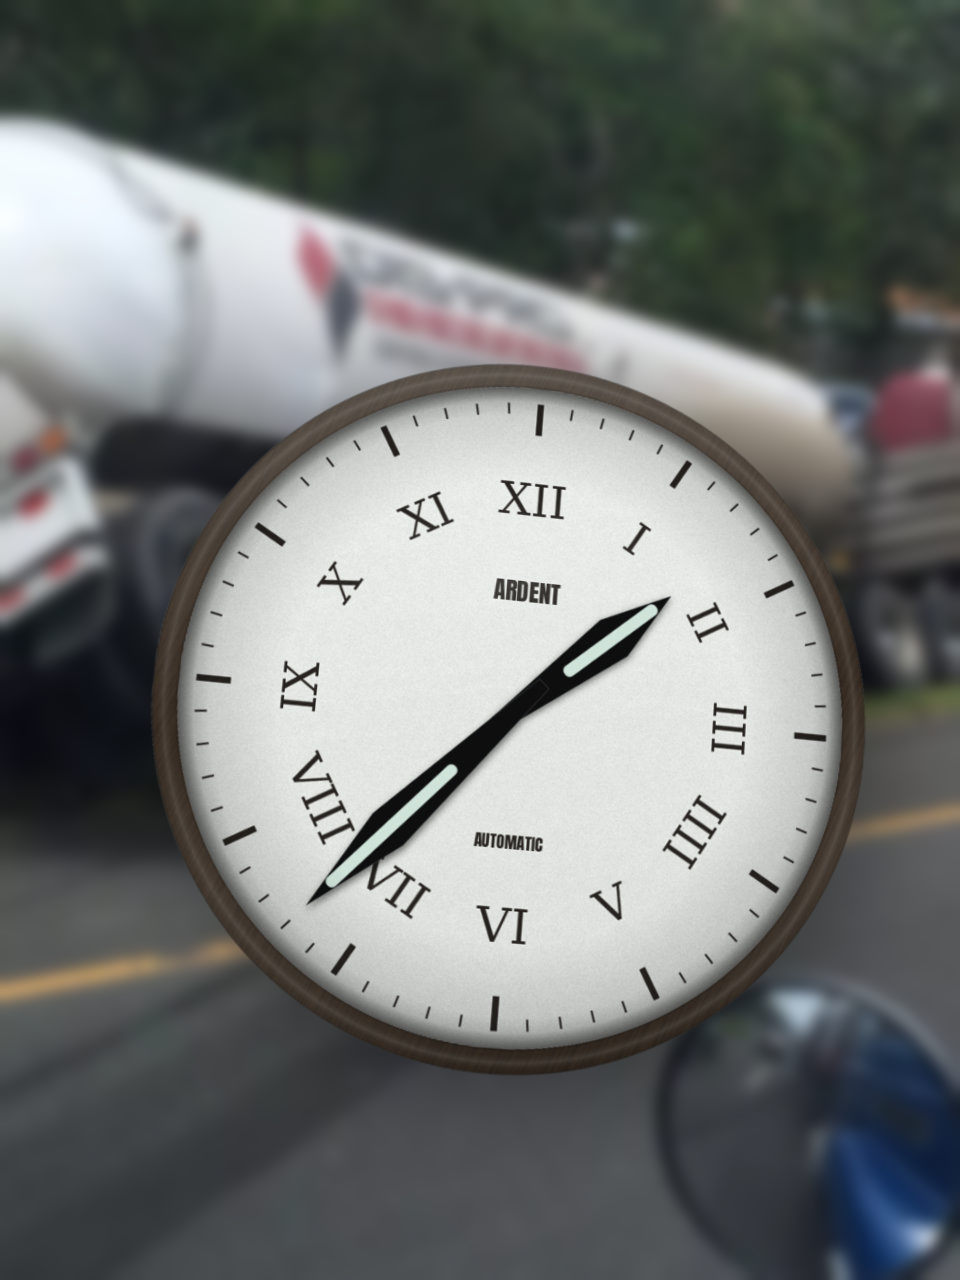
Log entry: 1h37
